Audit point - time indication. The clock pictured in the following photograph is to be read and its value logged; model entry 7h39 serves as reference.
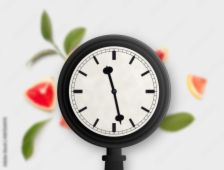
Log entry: 11h28
